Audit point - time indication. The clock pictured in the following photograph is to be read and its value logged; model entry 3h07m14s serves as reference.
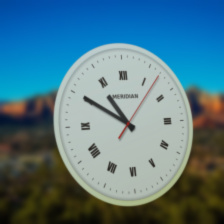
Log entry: 10h50m07s
